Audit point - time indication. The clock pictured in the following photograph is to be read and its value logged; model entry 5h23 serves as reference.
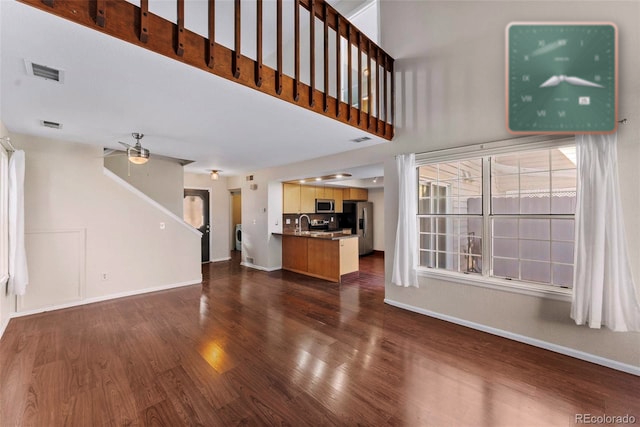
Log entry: 8h17
